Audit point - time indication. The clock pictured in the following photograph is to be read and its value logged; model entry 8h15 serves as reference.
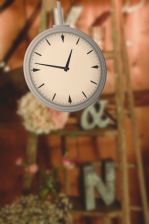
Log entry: 12h47
